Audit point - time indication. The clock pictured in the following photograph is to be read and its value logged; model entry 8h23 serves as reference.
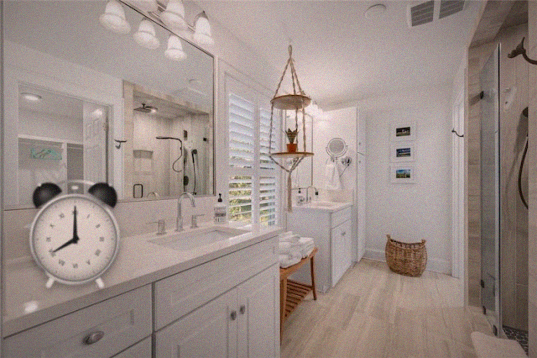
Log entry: 8h00
